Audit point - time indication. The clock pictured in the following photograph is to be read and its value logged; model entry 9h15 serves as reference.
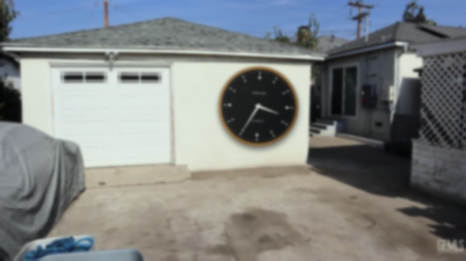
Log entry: 3h35
